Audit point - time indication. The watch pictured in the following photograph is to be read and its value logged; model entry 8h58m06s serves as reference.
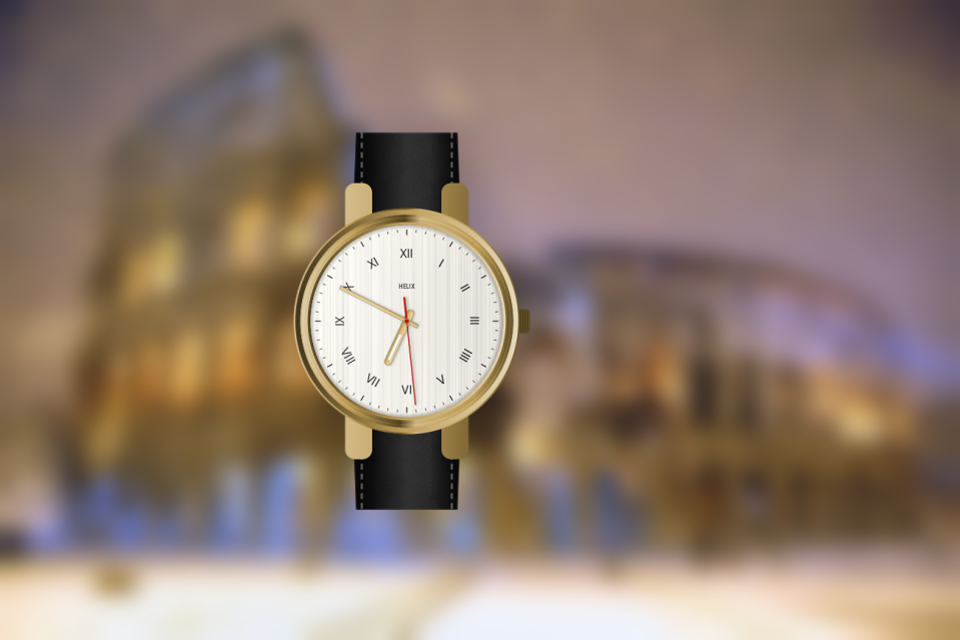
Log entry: 6h49m29s
